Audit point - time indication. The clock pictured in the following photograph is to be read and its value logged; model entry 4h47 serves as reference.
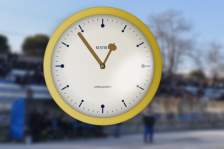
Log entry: 12h54
